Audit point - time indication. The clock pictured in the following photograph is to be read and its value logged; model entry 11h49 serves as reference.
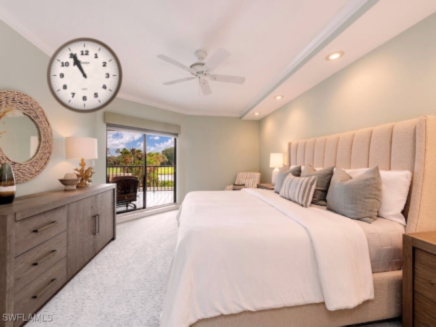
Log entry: 10h55
